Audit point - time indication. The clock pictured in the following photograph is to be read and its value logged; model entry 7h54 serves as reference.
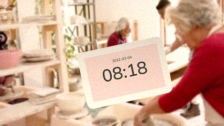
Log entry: 8h18
